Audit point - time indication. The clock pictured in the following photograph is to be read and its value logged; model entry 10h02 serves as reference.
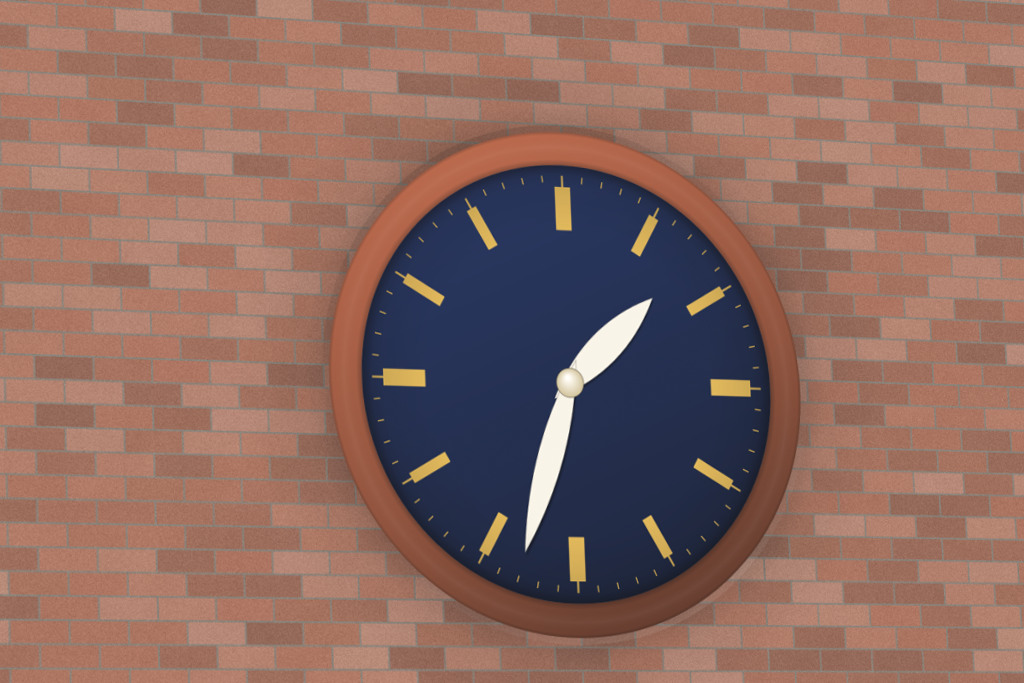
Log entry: 1h33
